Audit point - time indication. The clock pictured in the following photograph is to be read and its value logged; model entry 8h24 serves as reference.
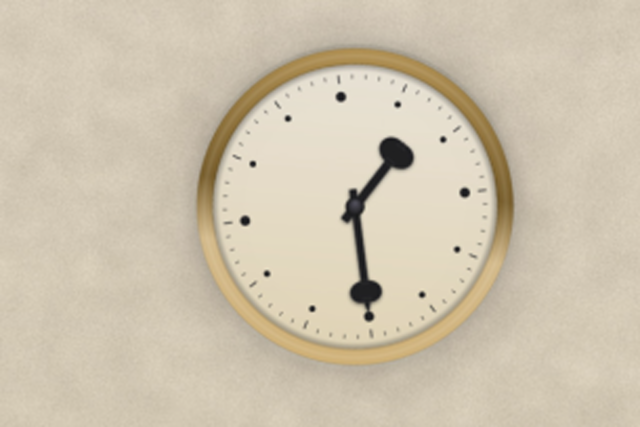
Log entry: 1h30
